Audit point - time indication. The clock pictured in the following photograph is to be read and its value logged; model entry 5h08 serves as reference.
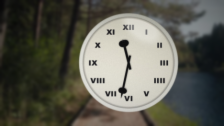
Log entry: 11h32
